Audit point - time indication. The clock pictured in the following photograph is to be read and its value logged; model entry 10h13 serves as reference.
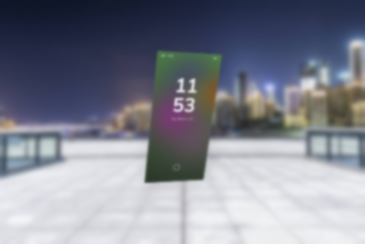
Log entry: 11h53
